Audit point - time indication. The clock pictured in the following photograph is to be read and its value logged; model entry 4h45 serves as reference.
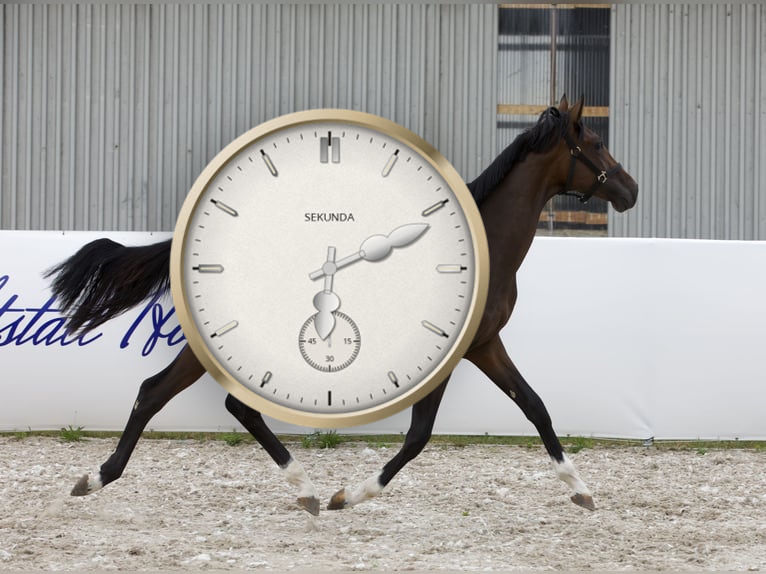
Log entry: 6h11
